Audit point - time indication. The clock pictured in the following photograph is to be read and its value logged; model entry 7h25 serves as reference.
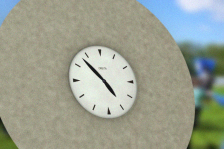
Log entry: 4h53
